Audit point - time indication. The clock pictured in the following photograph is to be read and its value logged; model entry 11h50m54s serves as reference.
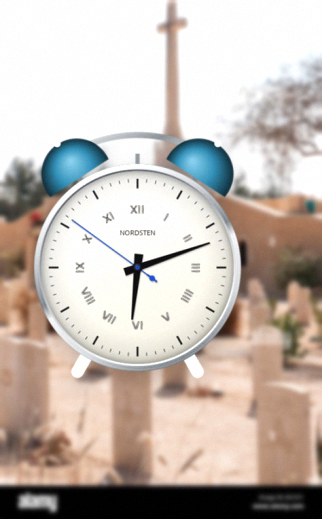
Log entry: 6h11m51s
